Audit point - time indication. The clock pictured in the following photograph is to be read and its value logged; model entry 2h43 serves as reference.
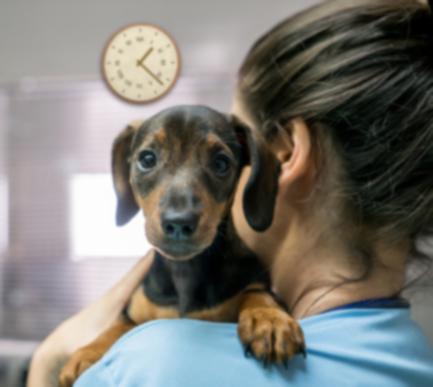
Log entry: 1h22
